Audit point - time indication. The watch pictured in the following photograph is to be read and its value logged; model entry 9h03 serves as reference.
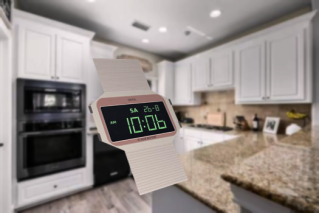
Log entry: 10h06
